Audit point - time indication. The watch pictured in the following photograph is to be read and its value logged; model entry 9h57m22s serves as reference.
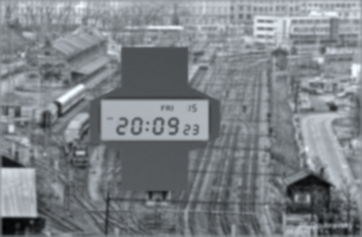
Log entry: 20h09m23s
